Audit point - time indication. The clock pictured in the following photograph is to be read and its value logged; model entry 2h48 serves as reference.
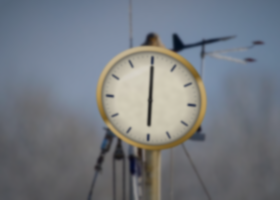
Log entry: 6h00
